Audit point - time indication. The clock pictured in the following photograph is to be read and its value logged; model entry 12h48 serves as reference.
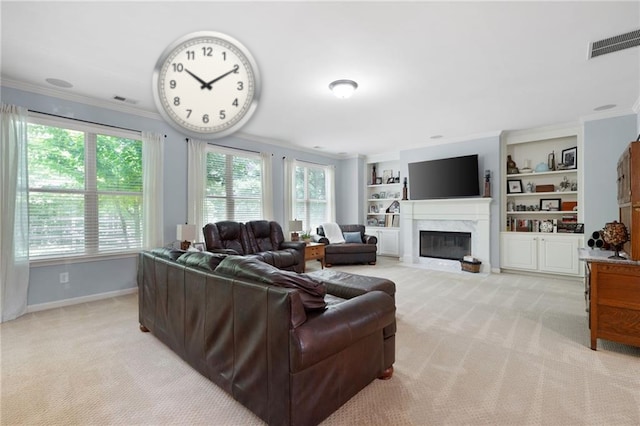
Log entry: 10h10
